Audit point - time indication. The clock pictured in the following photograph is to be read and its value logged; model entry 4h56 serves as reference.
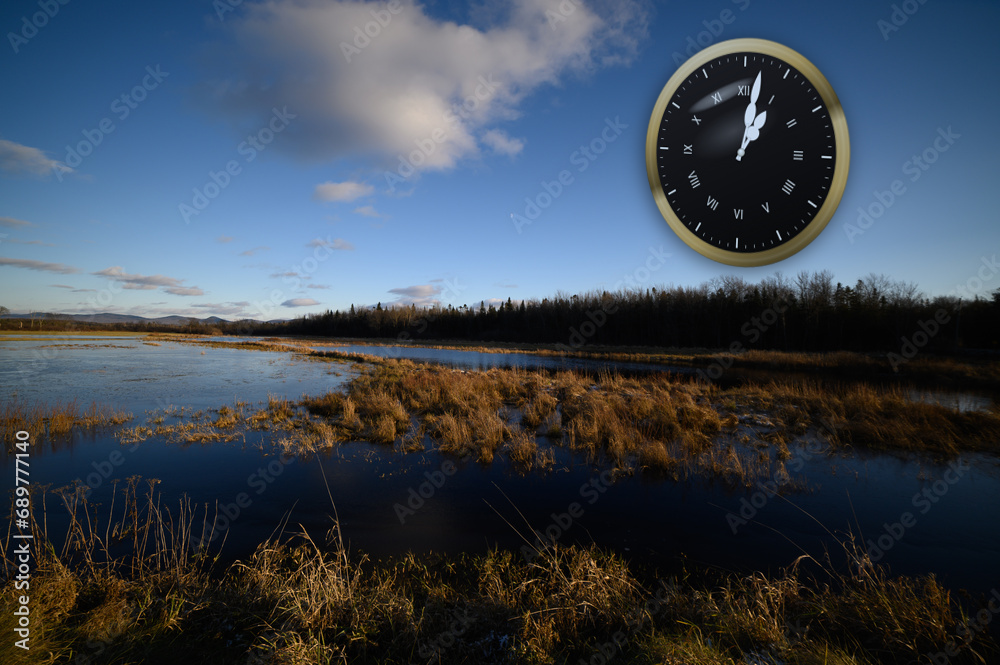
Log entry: 1h02
